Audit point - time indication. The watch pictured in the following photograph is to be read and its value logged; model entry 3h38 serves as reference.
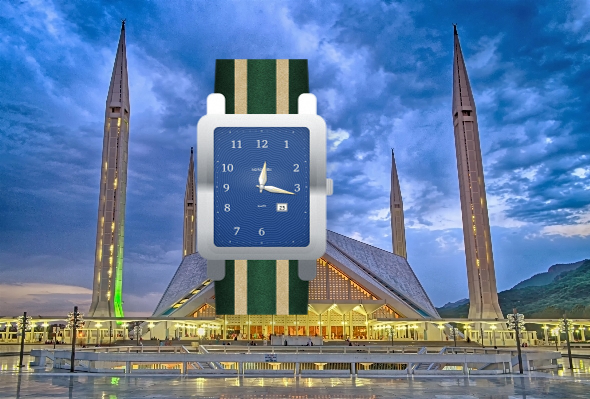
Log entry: 12h17
